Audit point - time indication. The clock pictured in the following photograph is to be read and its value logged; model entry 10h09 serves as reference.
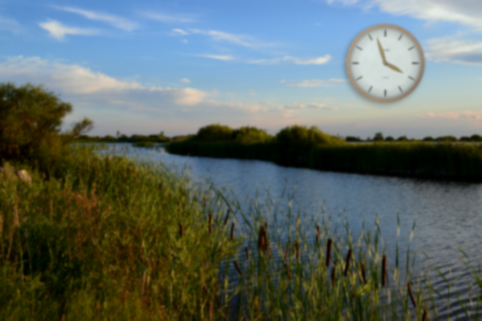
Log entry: 3h57
